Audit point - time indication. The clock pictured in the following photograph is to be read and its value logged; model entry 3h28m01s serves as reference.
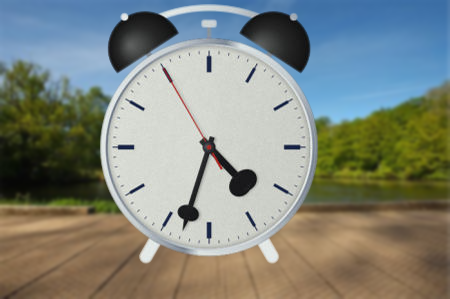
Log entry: 4h32m55s
